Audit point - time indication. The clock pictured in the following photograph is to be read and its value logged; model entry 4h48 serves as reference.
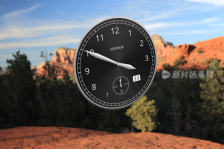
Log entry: 3h50
